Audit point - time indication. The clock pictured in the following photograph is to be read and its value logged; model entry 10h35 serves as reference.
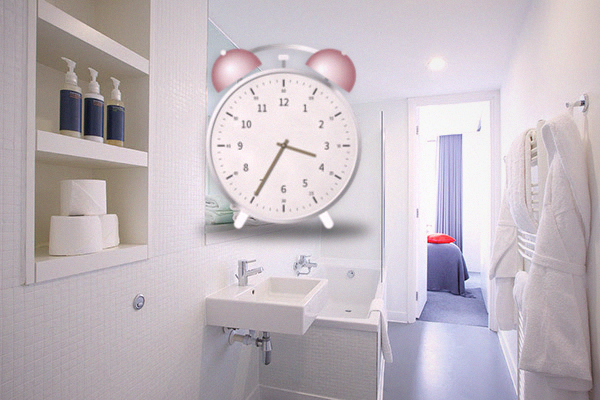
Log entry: 3h35
